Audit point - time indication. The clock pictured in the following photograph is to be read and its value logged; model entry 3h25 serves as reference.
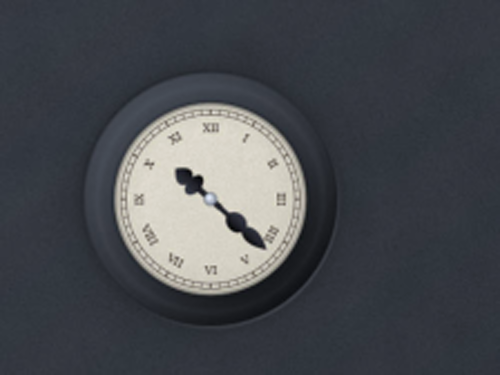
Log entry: 10h22
